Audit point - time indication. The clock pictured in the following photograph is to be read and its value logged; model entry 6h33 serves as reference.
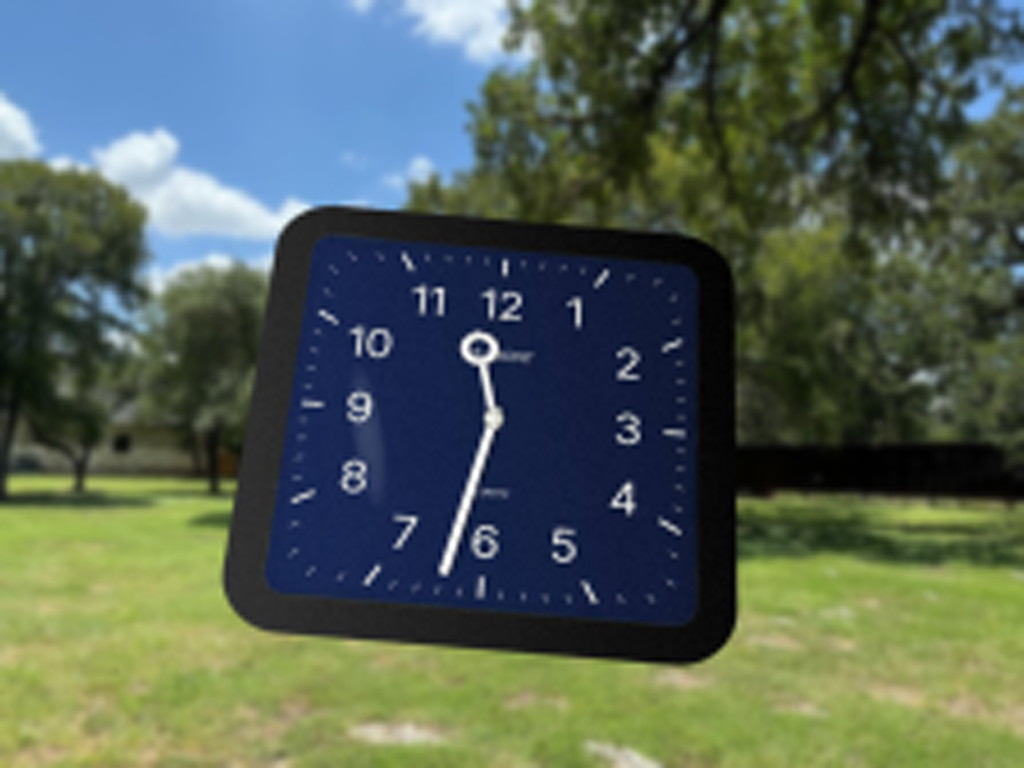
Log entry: 11h32
